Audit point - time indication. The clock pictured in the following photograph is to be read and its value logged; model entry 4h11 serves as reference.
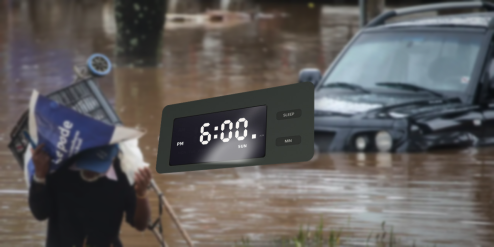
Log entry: 6h00
